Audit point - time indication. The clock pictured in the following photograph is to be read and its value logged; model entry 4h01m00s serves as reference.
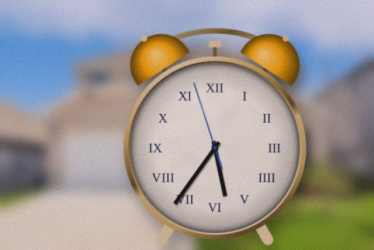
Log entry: 5h35m57s
